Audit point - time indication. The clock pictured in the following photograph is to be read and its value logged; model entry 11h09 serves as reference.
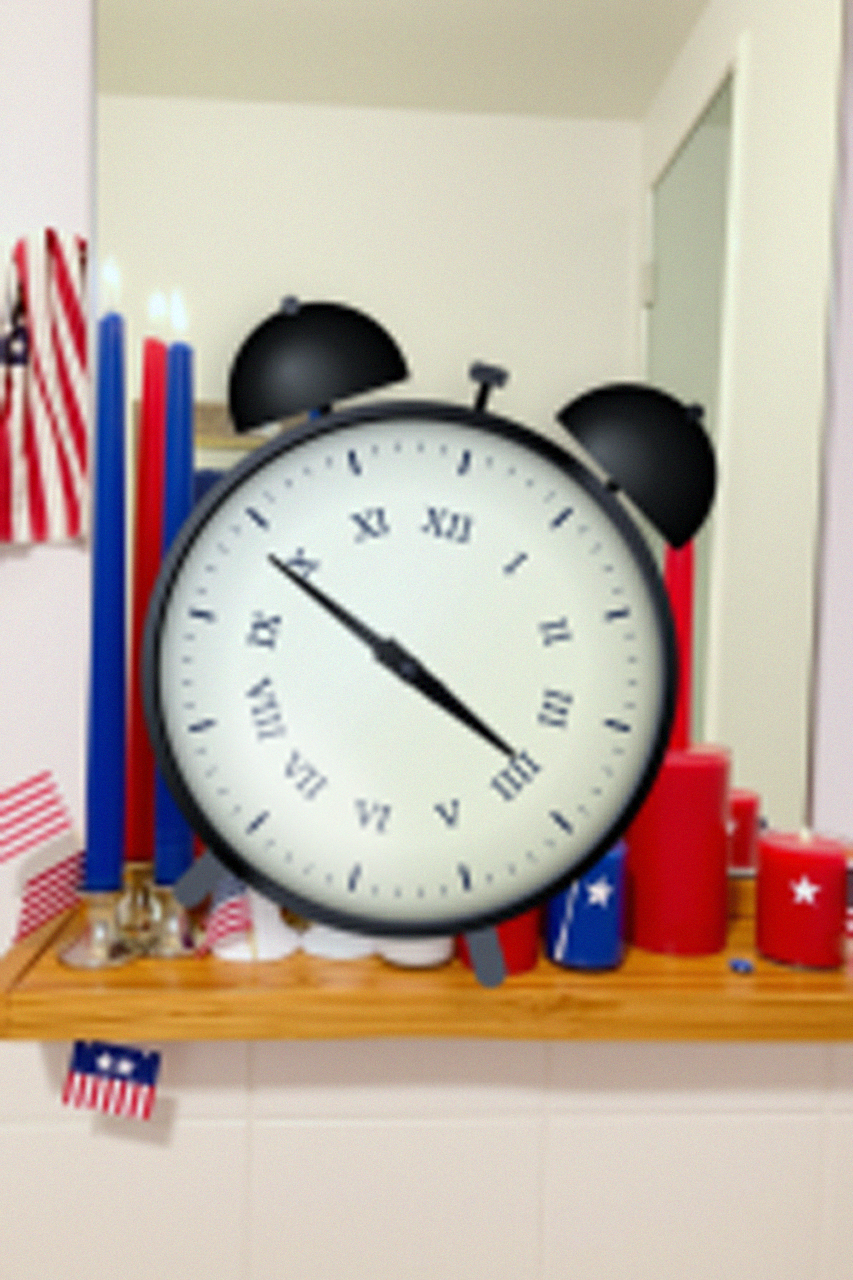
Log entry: 3h49
